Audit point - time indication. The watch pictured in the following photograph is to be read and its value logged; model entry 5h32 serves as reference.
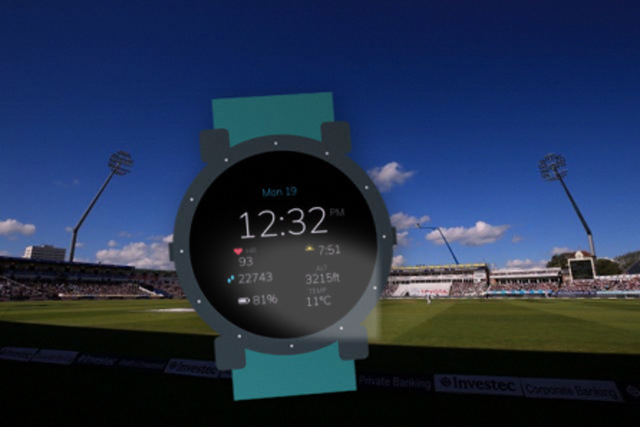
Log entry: 12h32
